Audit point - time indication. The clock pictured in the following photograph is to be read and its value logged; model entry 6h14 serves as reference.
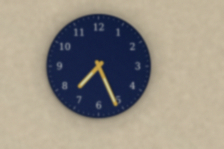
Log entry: 7h26
